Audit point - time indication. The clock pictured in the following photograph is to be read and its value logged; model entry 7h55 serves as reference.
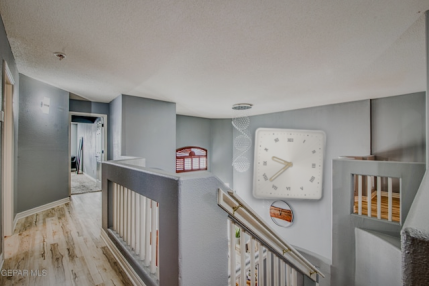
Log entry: 9h38
